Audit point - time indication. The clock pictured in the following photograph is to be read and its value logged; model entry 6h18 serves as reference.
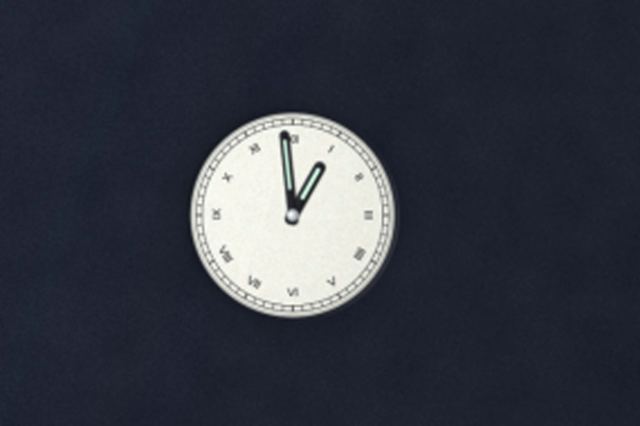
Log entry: 12h59
